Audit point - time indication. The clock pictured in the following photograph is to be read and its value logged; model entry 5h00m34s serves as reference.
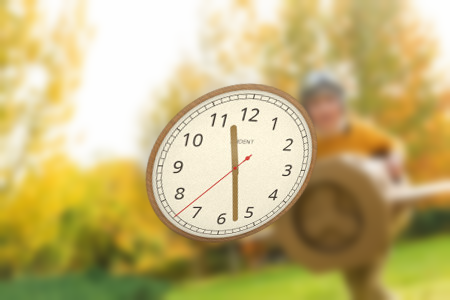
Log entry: 11h27m37s
